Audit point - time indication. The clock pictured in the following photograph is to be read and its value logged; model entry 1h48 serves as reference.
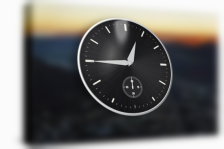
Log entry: 12h45
